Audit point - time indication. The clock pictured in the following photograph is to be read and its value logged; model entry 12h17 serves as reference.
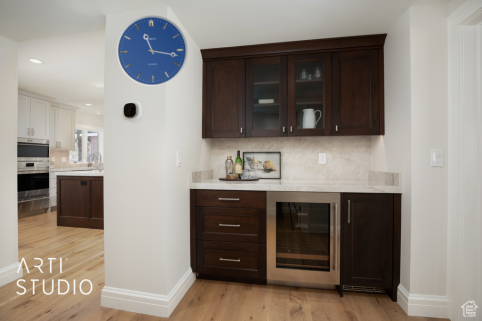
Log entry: 11h17
